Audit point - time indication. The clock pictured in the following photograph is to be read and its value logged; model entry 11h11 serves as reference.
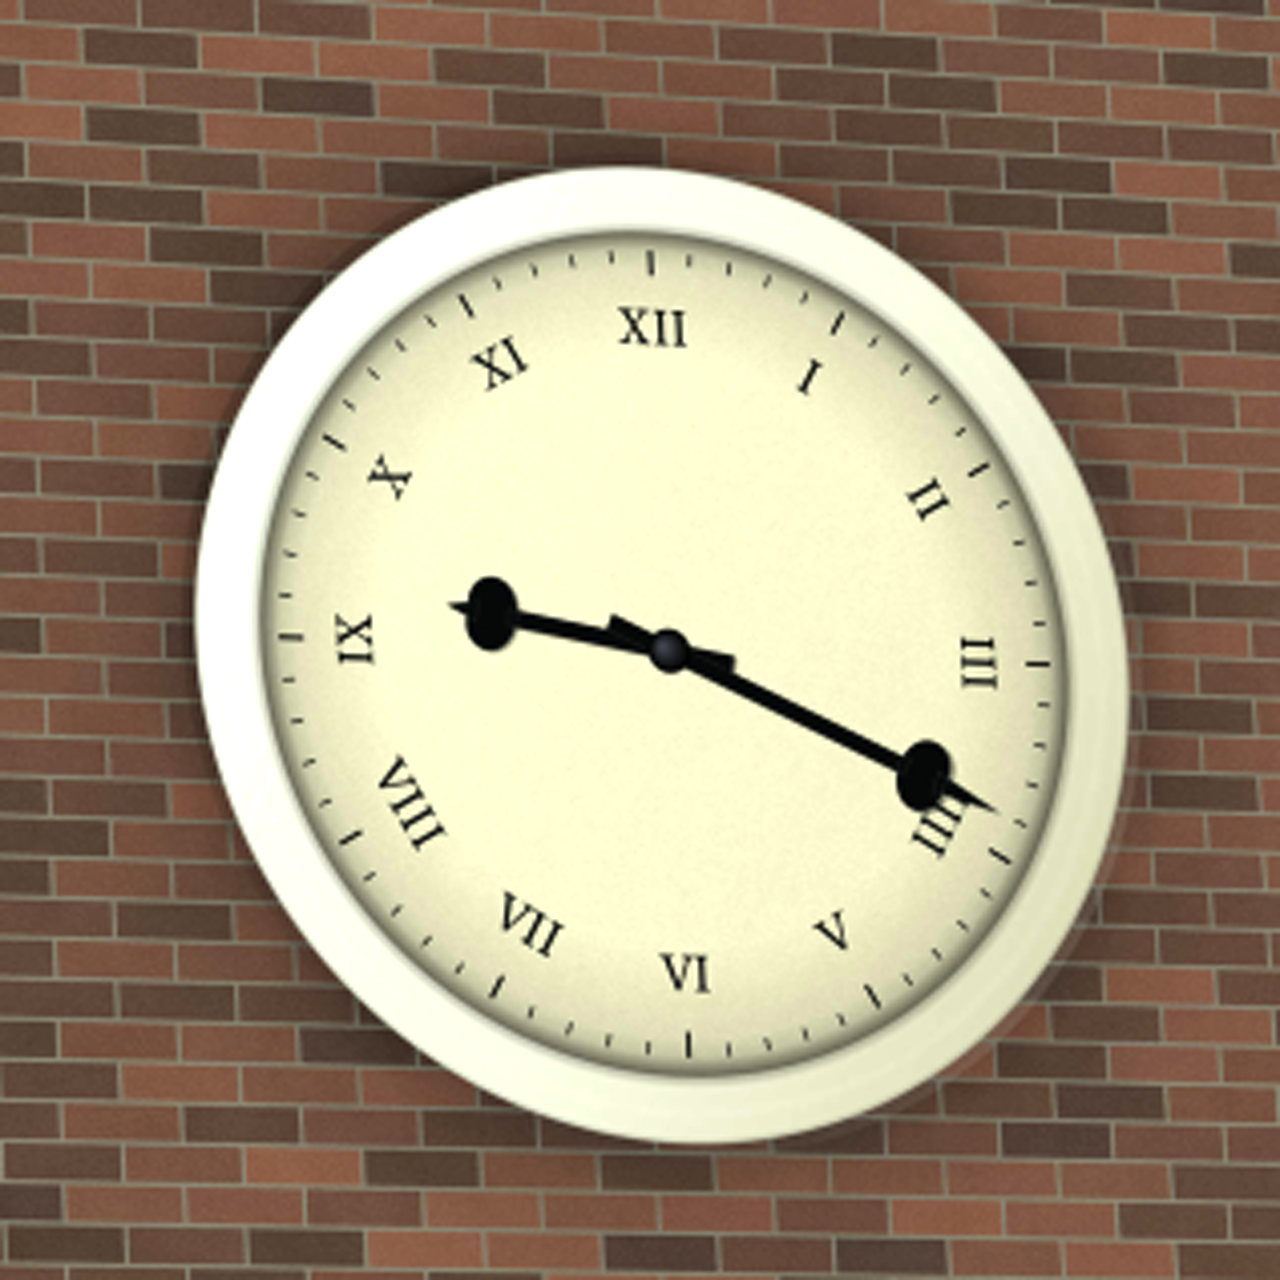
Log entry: 9h19
